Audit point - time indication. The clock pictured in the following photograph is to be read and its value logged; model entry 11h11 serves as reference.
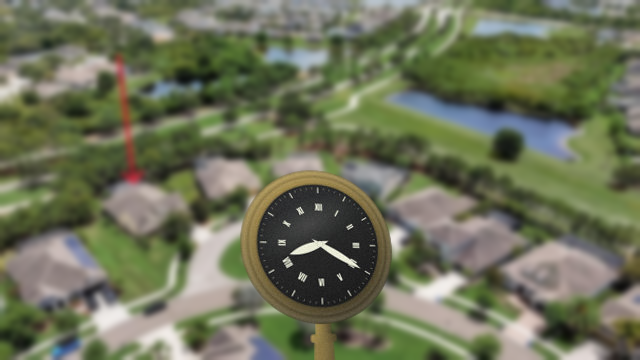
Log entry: 8h20
